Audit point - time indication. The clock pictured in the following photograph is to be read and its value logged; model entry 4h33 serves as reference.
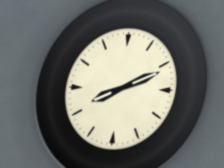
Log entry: 8h11
